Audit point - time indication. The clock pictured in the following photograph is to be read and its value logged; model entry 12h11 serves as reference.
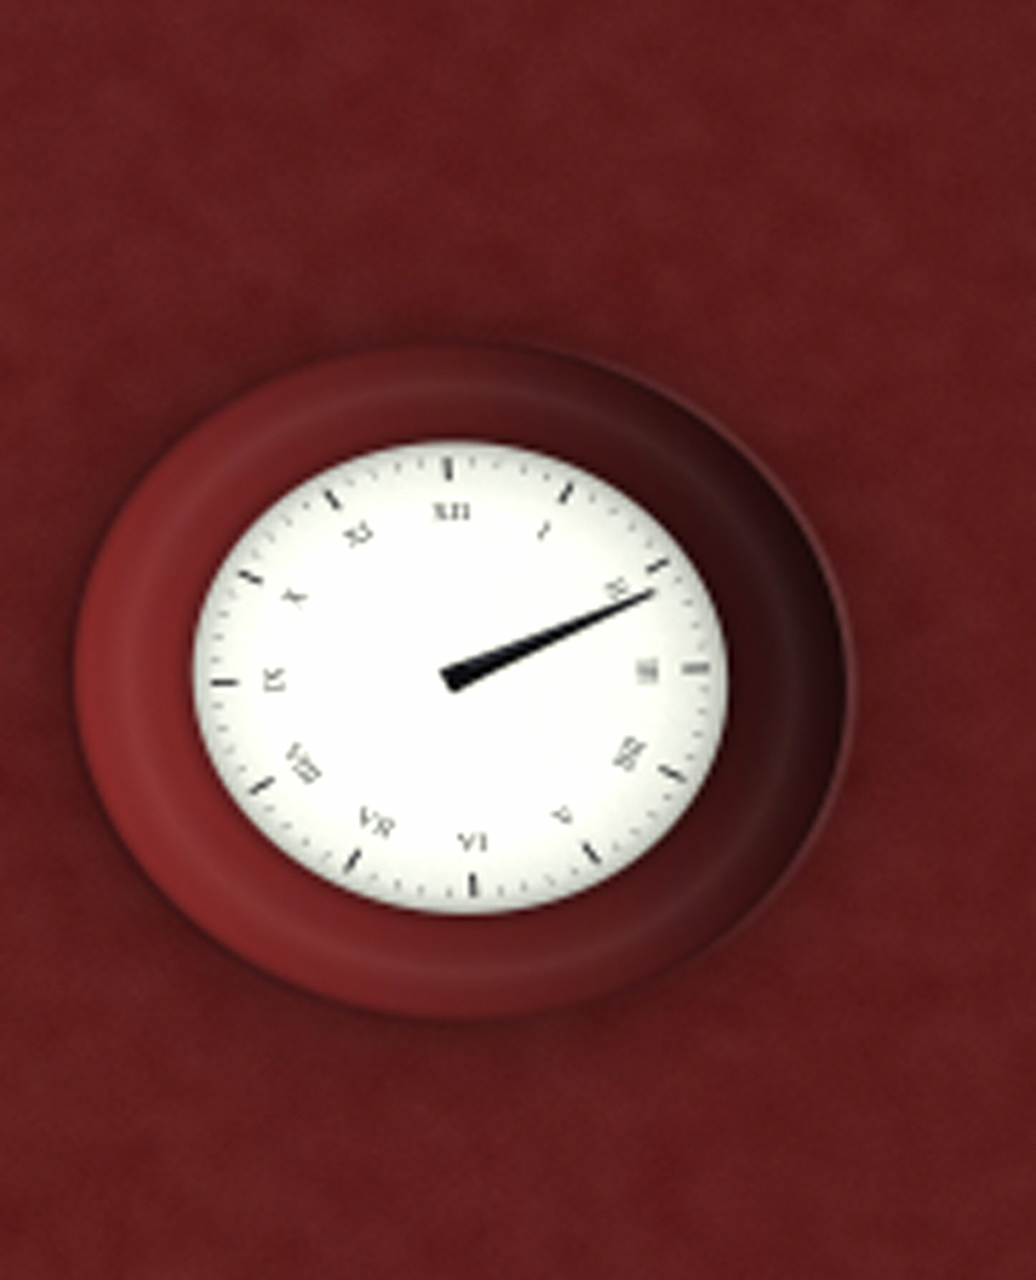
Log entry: 2h11
